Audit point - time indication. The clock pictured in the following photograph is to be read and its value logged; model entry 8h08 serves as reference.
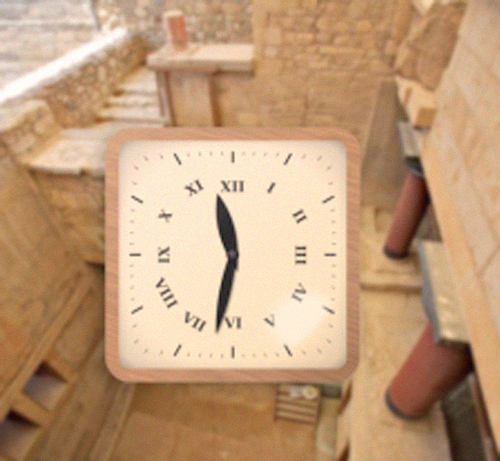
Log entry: 11h32
